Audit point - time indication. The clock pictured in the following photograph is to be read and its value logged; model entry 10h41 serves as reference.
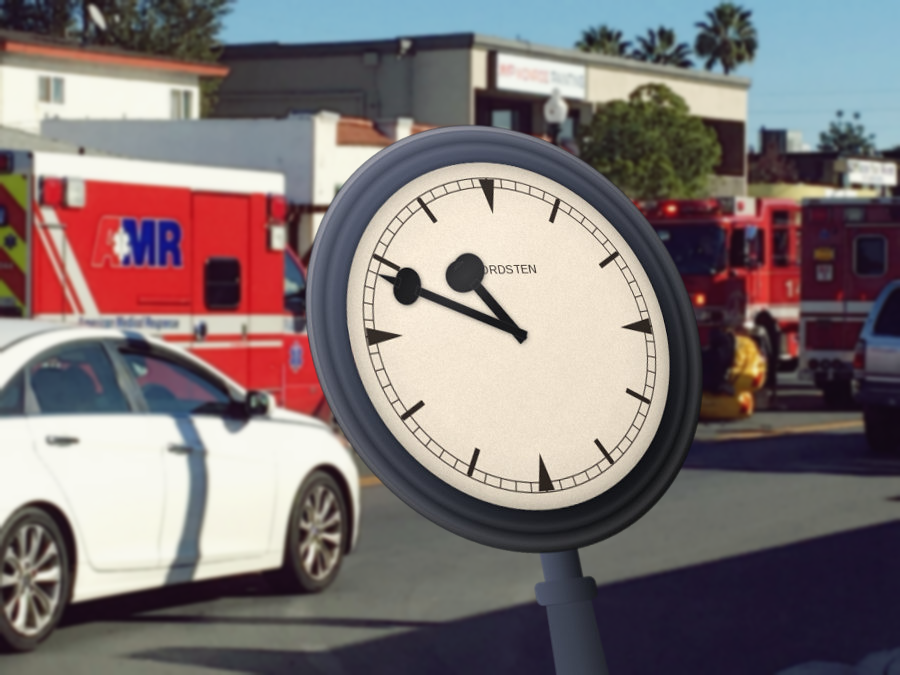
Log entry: 10h49
